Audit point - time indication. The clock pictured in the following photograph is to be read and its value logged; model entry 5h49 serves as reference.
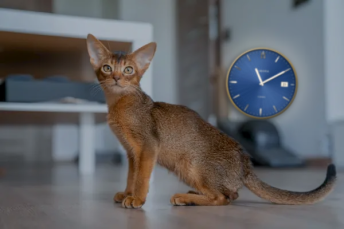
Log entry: 11h10
